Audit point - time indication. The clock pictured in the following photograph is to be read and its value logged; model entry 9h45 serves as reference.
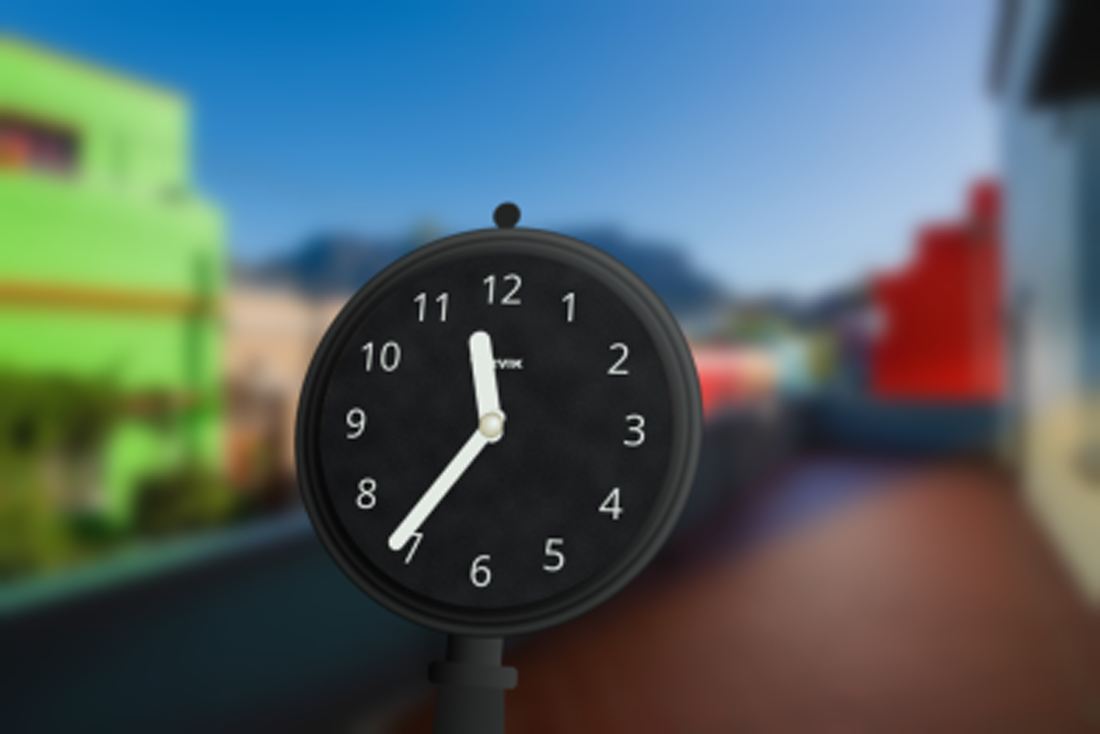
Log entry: 11h36
